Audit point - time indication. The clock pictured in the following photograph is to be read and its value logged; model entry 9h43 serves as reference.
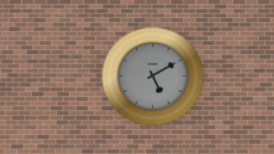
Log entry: 5h10
